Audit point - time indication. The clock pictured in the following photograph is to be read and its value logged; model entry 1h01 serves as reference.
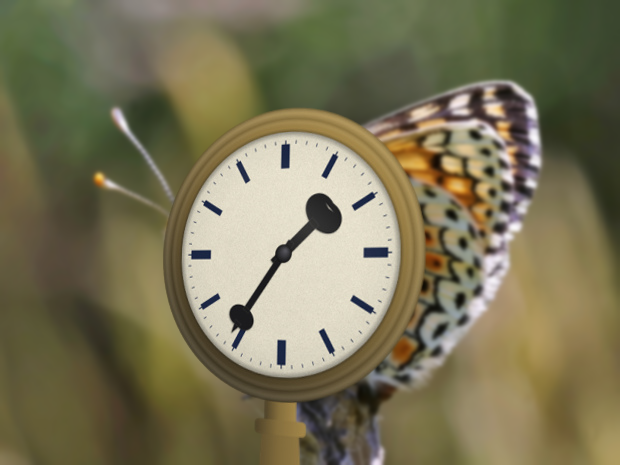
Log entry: 1h36
